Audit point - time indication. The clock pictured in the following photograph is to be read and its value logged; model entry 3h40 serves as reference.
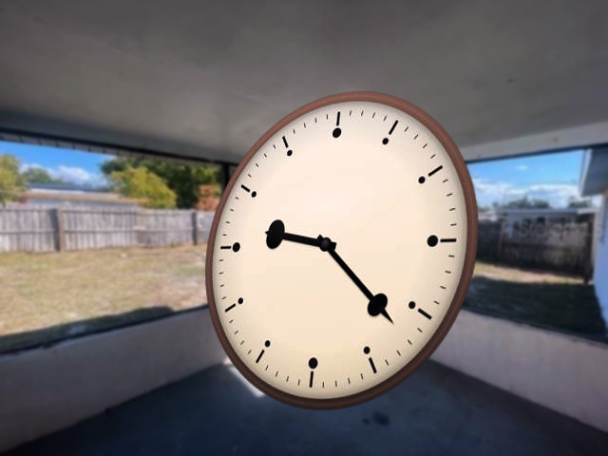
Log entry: 9h22
